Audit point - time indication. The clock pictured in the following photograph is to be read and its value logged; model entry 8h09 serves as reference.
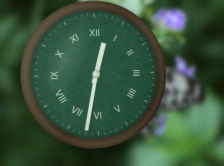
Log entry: 12h32
